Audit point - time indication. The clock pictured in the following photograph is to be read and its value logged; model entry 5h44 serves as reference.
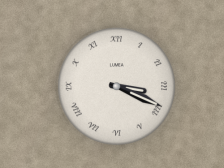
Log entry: 3h19
